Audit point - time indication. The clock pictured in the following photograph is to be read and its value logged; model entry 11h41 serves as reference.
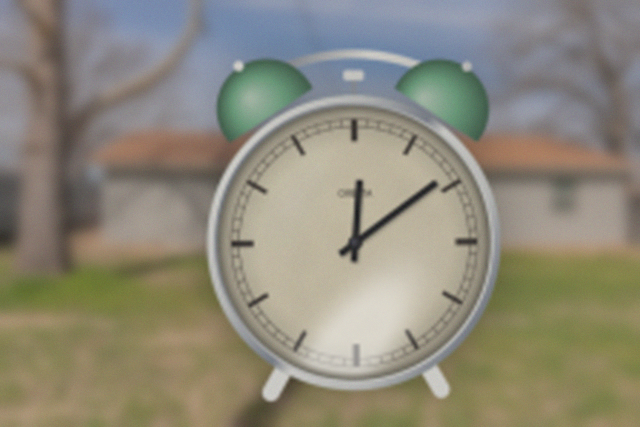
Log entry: 12h09
